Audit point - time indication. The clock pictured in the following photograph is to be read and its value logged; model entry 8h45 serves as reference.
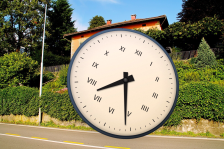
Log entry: 7h26
